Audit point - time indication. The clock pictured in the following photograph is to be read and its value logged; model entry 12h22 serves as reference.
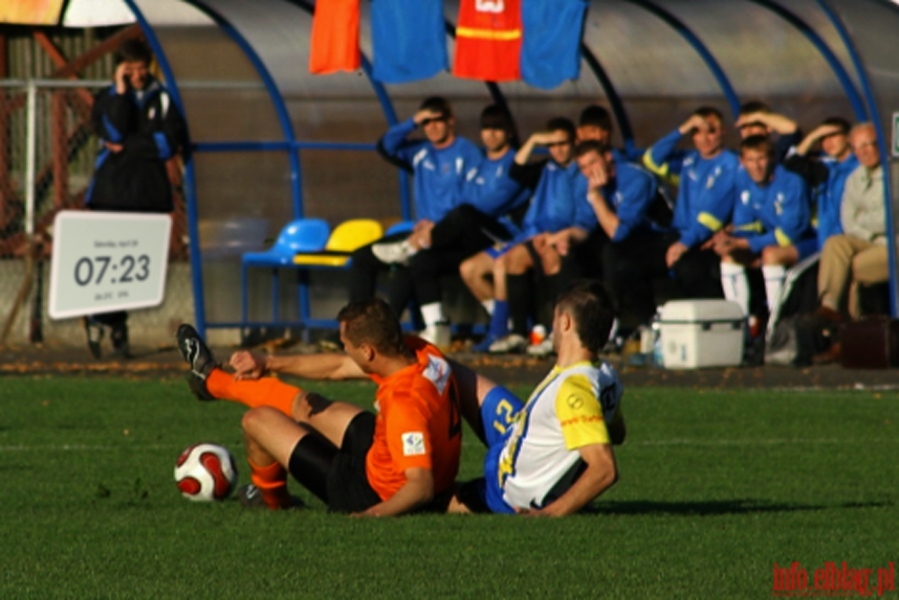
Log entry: 7h23
